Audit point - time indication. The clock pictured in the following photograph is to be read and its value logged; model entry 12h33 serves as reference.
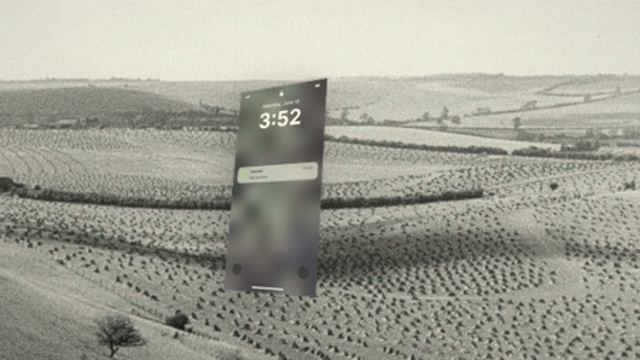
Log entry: 3h52
